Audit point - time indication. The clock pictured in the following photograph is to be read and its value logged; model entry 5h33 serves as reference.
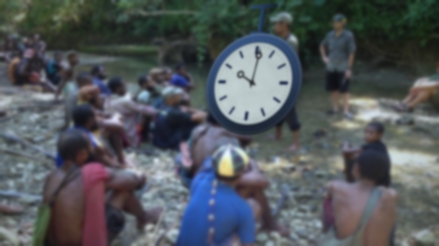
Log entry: 10h01
